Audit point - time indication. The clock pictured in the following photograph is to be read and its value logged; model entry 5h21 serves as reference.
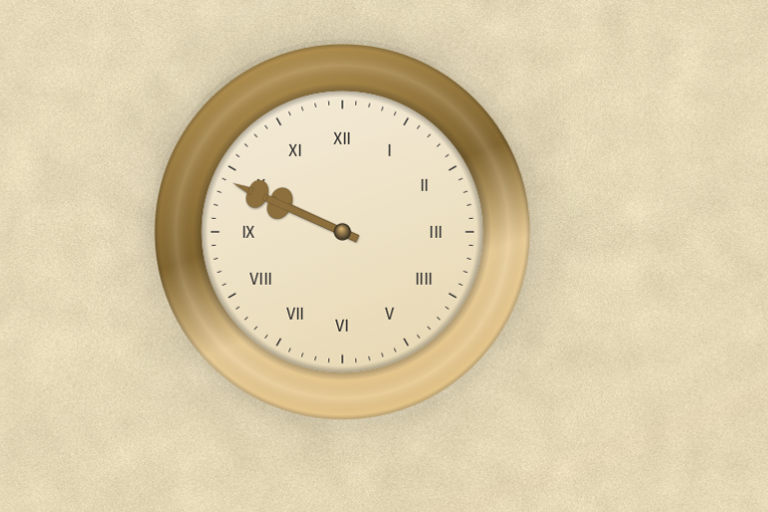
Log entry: 9h49
